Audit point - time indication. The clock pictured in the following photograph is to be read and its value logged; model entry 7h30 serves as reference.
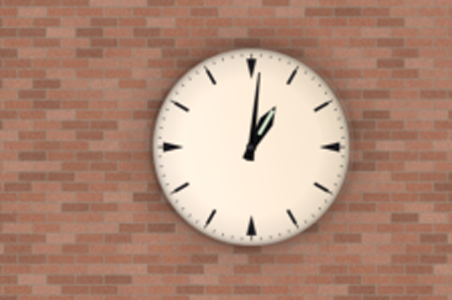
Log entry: 1h01
